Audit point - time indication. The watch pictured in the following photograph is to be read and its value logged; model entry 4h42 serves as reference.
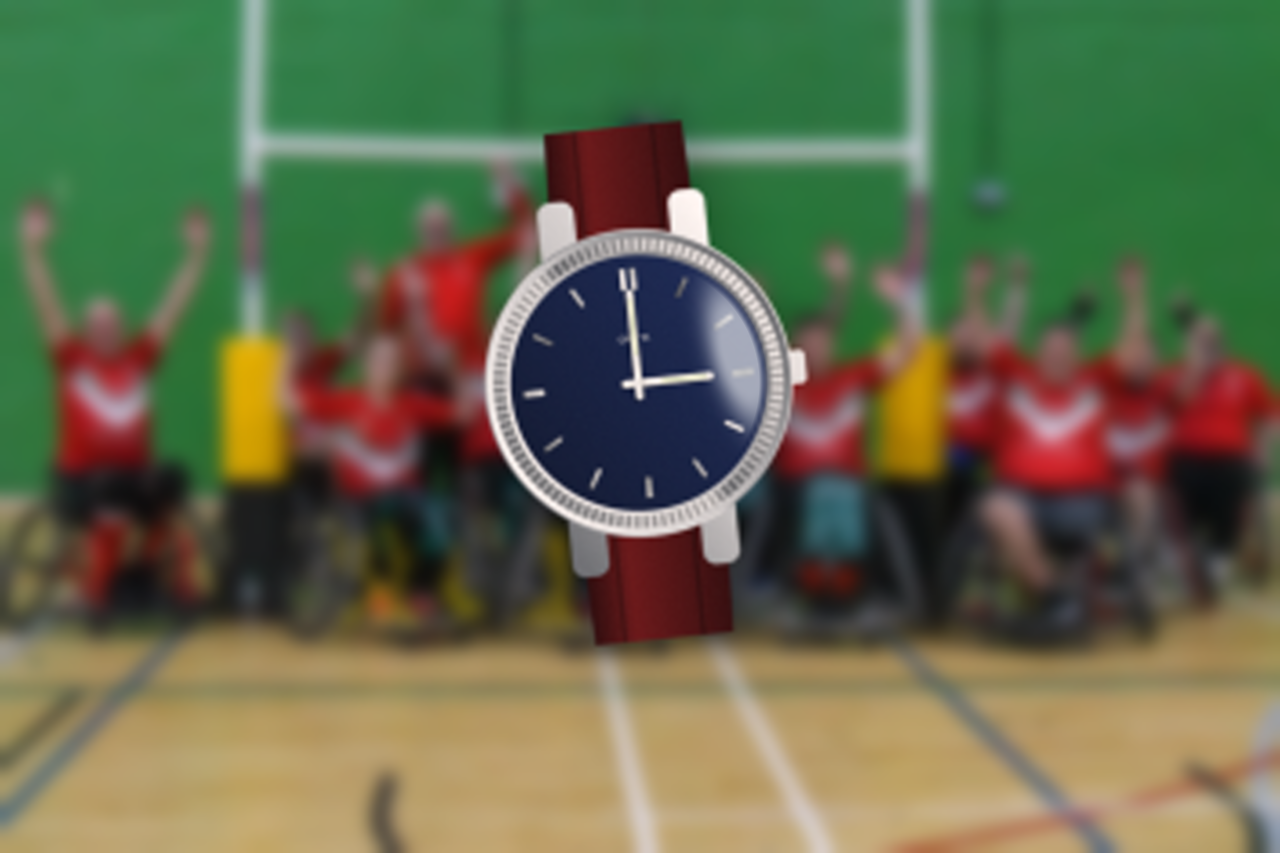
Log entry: 3h00
